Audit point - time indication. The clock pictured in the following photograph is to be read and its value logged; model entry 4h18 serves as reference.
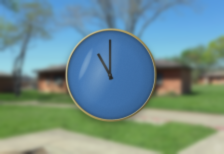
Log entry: 11h00
